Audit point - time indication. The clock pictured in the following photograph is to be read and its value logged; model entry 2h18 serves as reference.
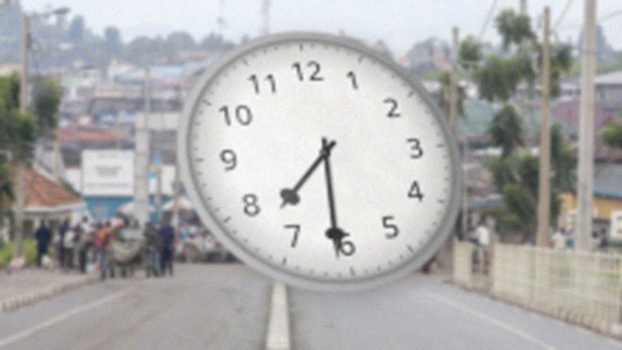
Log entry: 7h31
